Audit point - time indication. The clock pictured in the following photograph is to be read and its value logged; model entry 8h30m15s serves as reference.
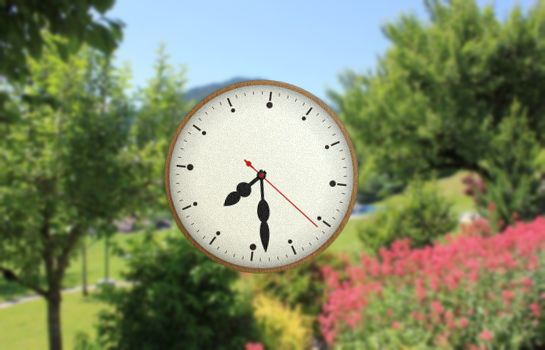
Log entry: 7h28m21s
